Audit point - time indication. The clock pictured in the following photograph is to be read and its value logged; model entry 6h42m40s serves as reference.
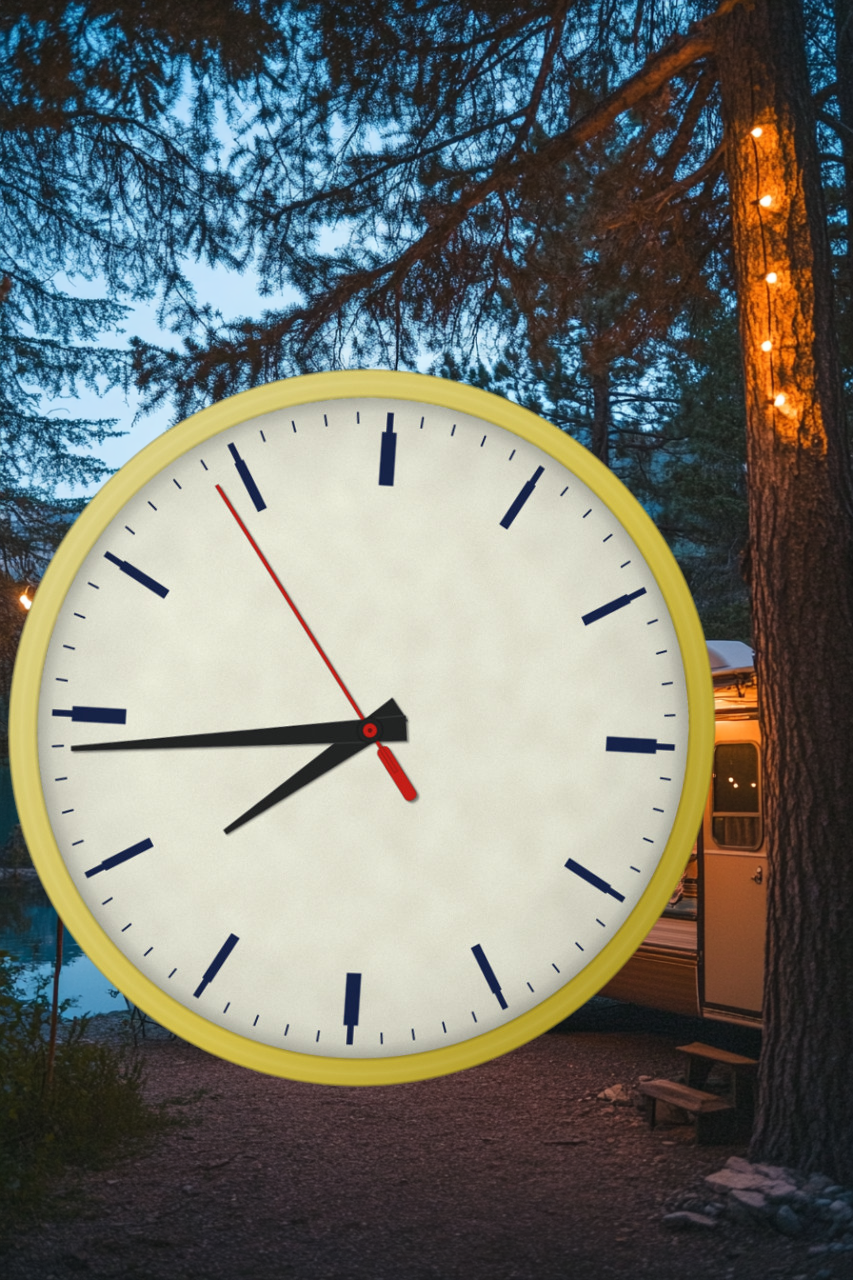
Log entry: 7h43m54s
